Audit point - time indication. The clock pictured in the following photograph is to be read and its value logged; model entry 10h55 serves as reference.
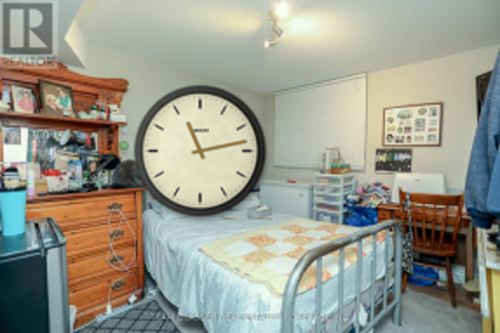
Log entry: 11h13
